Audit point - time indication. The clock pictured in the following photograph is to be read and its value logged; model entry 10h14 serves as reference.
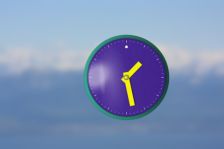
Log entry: 1h28
